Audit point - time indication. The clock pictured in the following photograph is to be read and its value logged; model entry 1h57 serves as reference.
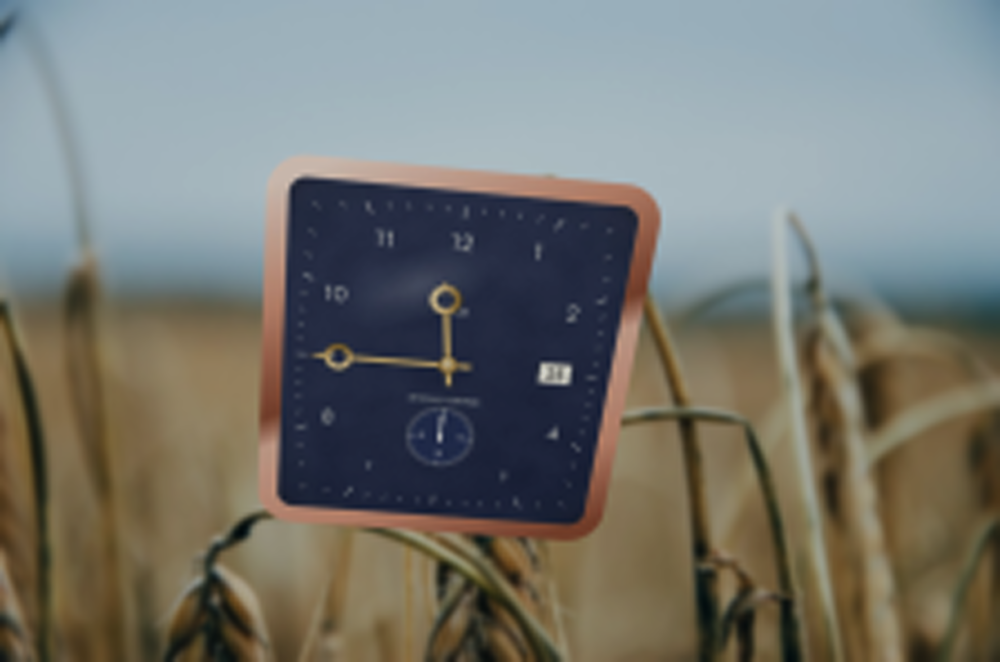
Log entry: 11h45
